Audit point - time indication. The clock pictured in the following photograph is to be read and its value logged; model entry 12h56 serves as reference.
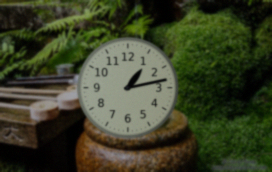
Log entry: 1h13
